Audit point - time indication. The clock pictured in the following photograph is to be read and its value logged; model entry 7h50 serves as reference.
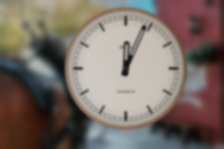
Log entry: 12h04
